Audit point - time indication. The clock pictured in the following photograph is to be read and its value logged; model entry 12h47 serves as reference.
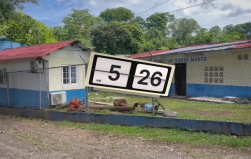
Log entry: 5h26
